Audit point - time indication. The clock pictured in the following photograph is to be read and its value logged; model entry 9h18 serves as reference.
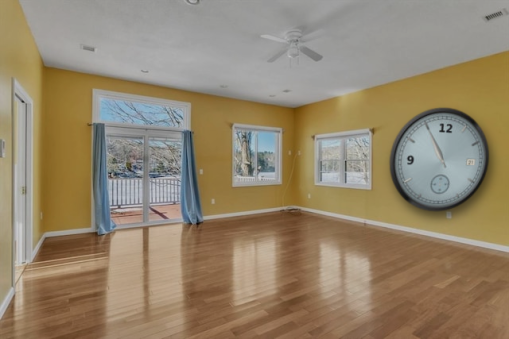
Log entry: 10h55
